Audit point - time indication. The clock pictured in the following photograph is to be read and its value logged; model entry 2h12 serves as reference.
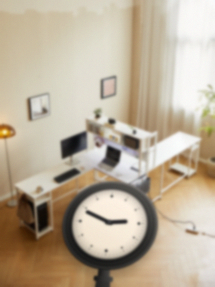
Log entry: 2h49
